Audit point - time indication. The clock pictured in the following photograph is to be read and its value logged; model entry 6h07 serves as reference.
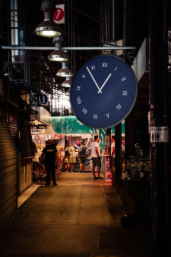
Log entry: 12h53
